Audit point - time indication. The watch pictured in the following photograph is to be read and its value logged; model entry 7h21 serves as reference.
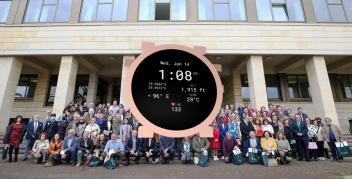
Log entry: 1h08
